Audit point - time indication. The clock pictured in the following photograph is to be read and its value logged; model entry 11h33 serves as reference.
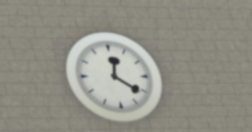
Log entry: 12h21
